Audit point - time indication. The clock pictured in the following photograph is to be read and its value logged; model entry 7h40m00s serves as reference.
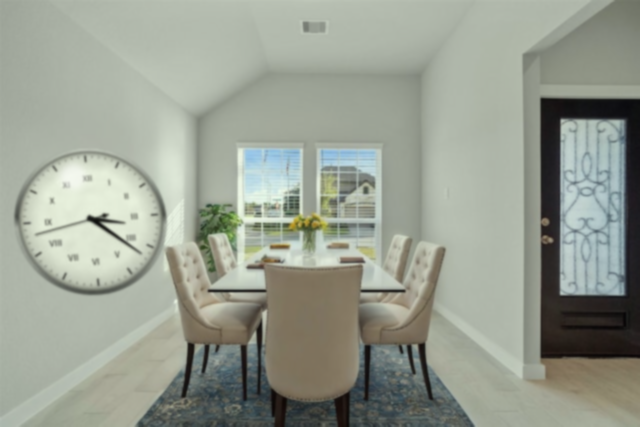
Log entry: 3h21m43s
